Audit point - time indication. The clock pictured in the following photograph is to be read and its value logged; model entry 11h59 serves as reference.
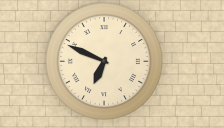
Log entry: 6h49
